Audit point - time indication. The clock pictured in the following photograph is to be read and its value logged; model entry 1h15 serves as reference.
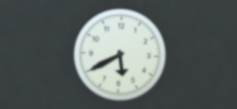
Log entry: 5h40
